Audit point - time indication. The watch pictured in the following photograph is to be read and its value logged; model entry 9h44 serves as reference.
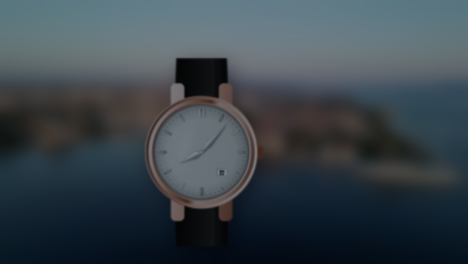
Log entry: 8h07
